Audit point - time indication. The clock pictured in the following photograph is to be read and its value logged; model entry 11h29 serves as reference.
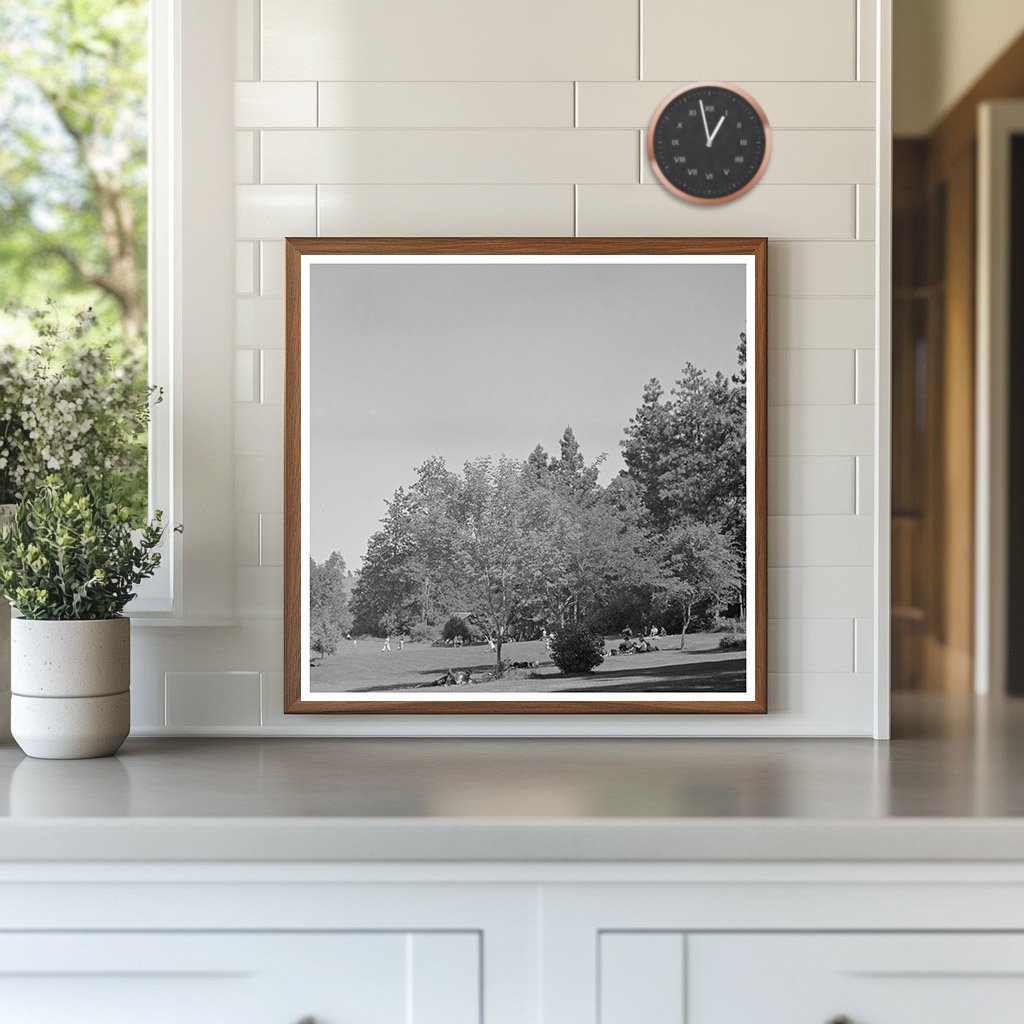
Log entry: 12h58
